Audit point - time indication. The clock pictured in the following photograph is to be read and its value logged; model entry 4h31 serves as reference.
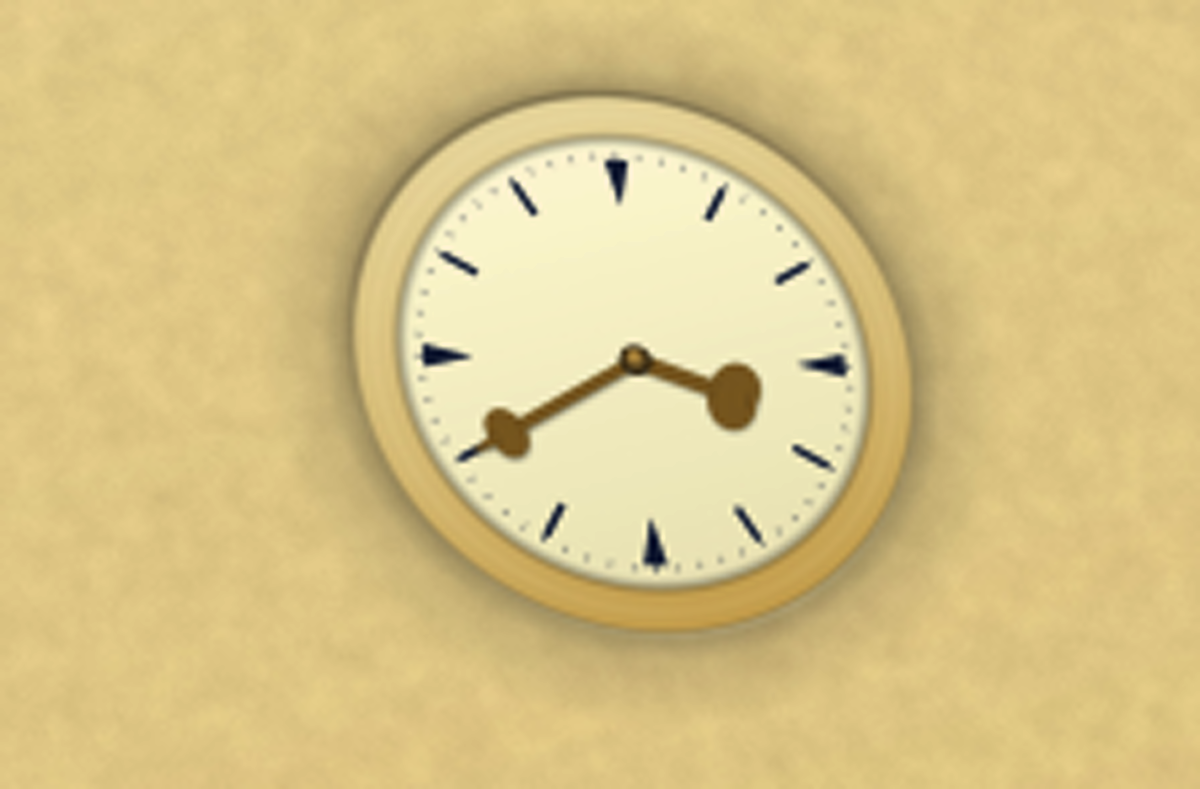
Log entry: 3h40
